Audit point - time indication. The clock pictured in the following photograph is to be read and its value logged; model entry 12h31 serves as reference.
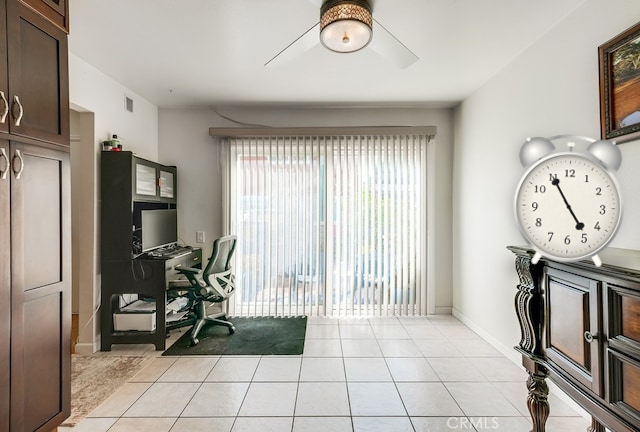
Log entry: 4h55
